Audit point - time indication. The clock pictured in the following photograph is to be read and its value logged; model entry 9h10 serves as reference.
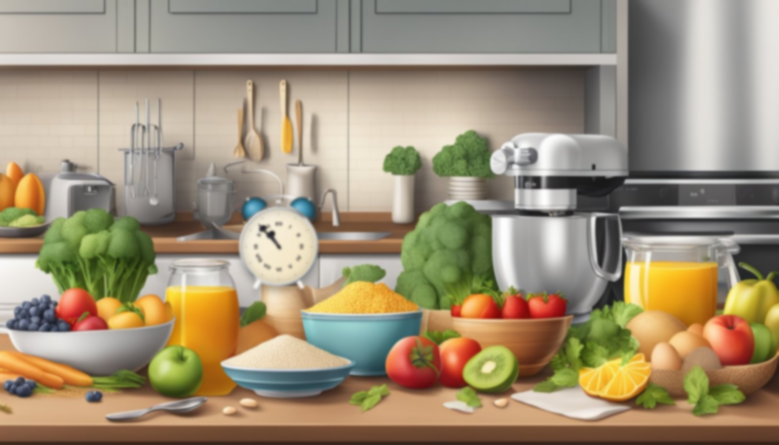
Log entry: 10h53
